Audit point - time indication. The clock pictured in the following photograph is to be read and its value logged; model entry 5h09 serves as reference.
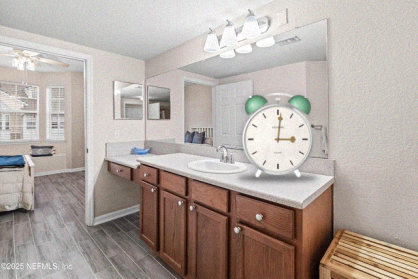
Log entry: 3h01
